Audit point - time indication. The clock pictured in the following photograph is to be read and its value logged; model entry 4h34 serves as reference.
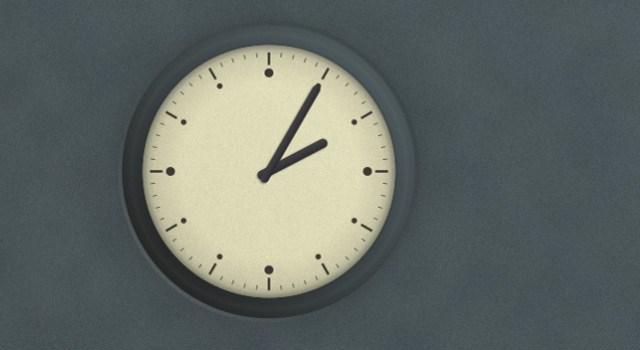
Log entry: 2h05
